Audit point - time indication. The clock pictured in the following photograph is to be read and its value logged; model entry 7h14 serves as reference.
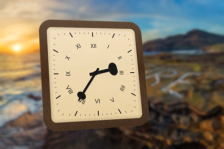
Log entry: 2h36
